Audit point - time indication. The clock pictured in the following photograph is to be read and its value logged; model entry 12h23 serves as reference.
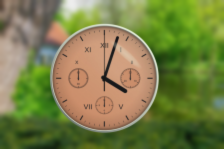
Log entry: 4h03
